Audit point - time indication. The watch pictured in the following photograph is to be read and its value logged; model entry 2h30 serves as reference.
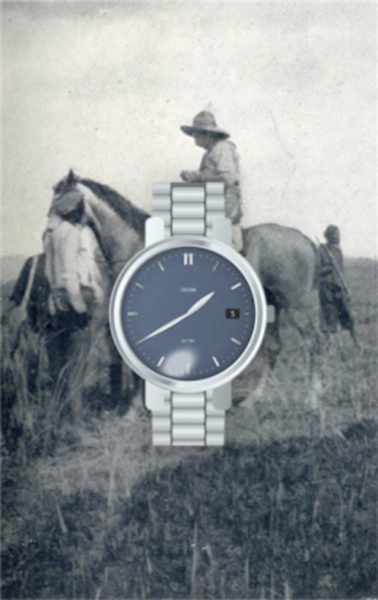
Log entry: 1h40
